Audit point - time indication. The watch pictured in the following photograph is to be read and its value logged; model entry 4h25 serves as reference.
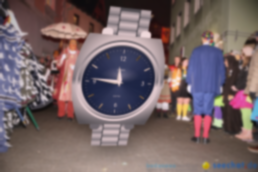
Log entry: 11h46
